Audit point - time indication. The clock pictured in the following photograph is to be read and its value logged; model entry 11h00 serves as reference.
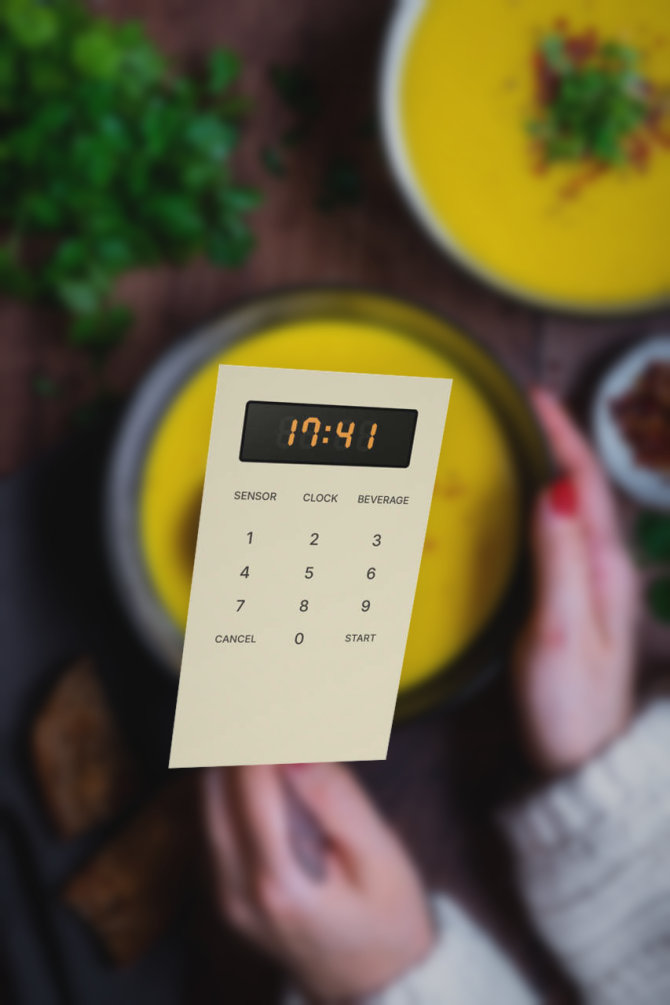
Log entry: 17h41
